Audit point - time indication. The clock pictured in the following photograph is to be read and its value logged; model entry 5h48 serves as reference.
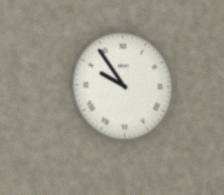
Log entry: 9h54
